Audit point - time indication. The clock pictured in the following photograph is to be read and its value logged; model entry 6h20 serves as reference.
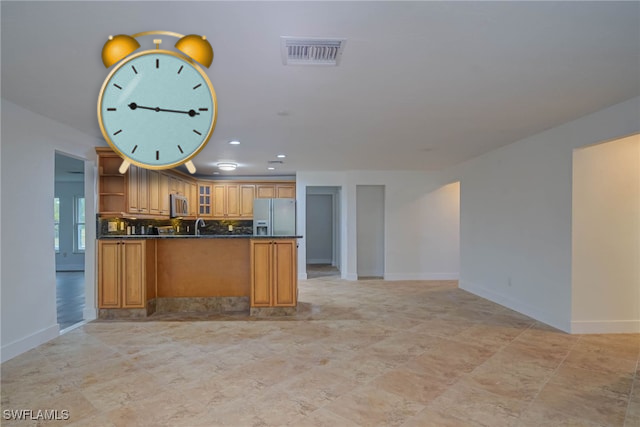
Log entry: 9h16
